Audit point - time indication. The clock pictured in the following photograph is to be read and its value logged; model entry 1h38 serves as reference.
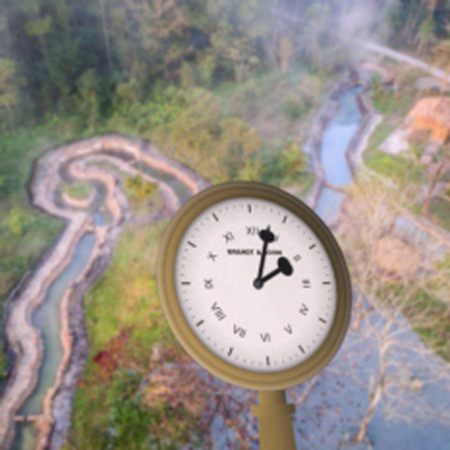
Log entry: 2h03
